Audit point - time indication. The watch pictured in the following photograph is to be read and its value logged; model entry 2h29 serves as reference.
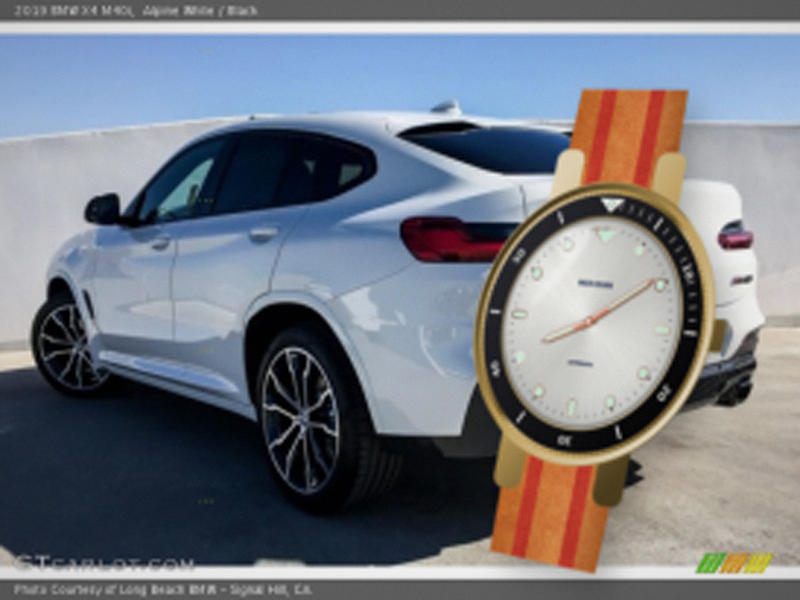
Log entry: 8h09
